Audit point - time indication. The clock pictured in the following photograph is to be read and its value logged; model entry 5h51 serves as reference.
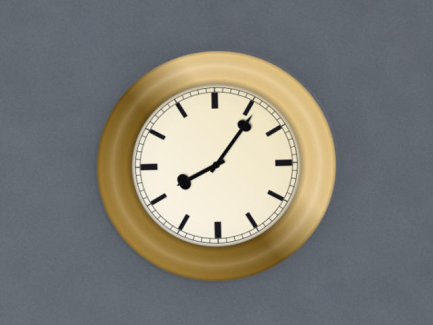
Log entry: 8h06
